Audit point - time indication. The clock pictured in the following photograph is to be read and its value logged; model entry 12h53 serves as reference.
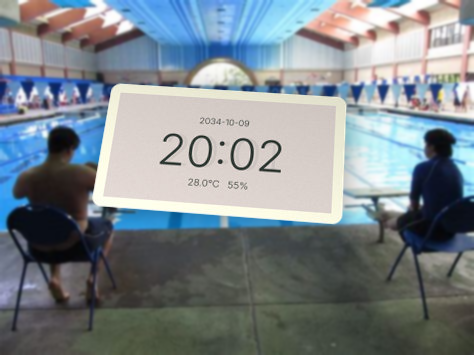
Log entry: 20h02
